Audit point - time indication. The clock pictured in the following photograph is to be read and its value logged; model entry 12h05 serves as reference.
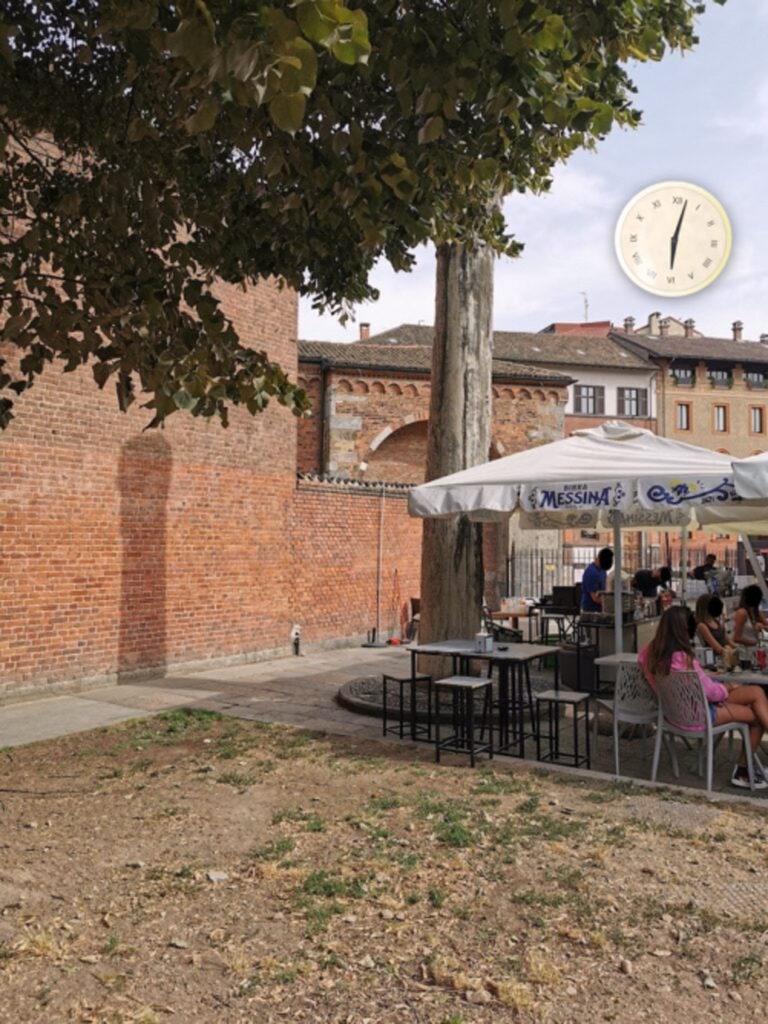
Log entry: 6h02
